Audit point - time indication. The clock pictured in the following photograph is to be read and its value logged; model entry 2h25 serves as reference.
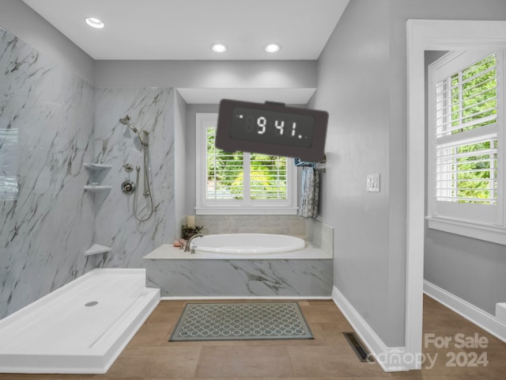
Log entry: 9h41
